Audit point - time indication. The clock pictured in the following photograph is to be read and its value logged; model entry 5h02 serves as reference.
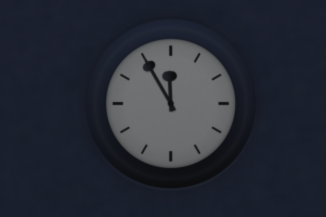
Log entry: 11h55
